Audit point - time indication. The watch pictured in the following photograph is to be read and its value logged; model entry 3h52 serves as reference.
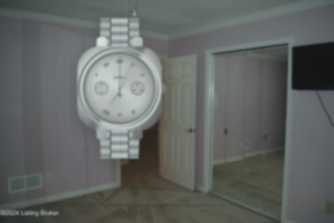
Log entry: 7h04
